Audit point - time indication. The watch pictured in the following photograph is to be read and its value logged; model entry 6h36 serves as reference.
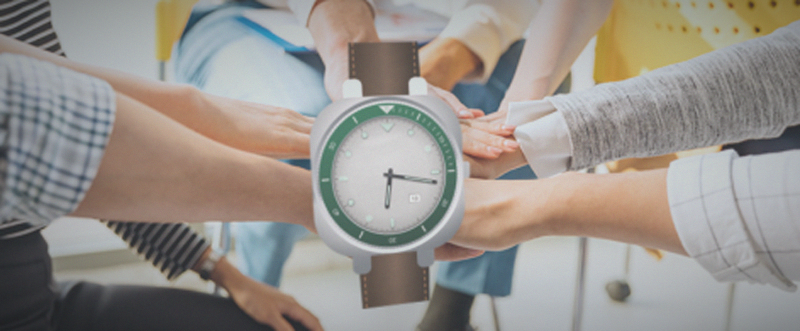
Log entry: 6h17
